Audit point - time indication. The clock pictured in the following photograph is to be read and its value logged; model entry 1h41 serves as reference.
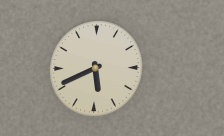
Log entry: 5h41
